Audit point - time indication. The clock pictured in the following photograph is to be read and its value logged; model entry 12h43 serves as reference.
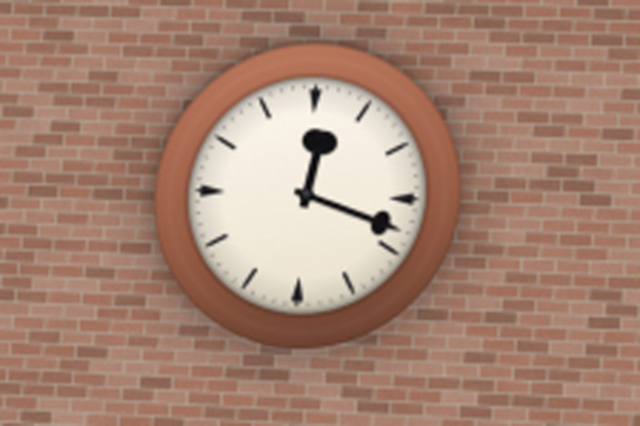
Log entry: 12h18
